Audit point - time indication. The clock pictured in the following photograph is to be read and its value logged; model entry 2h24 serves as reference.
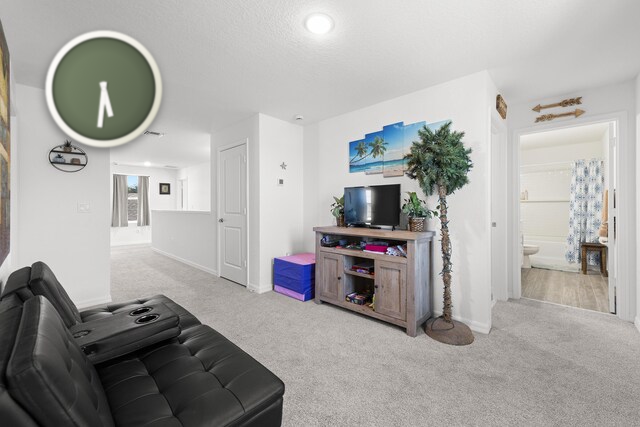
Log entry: 5h31
